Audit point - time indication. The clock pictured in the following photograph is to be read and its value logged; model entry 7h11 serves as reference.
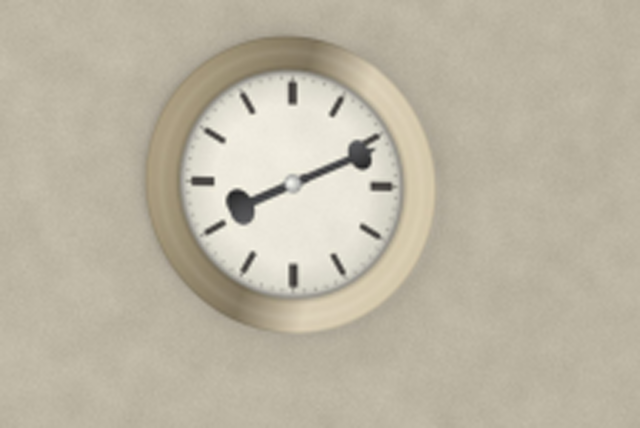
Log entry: 8h11
